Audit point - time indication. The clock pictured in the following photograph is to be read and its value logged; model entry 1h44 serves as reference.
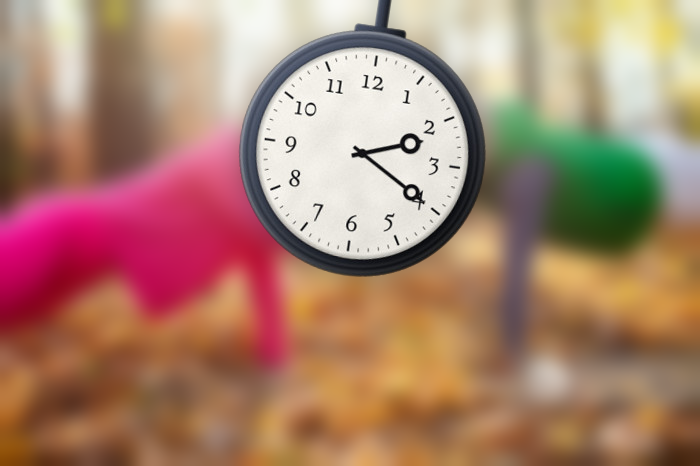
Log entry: 2h20
